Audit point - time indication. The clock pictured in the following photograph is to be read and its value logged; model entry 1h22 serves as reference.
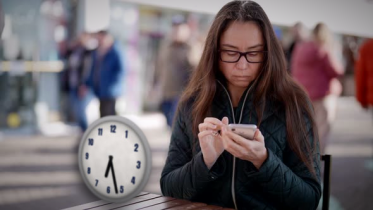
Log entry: 6h27
